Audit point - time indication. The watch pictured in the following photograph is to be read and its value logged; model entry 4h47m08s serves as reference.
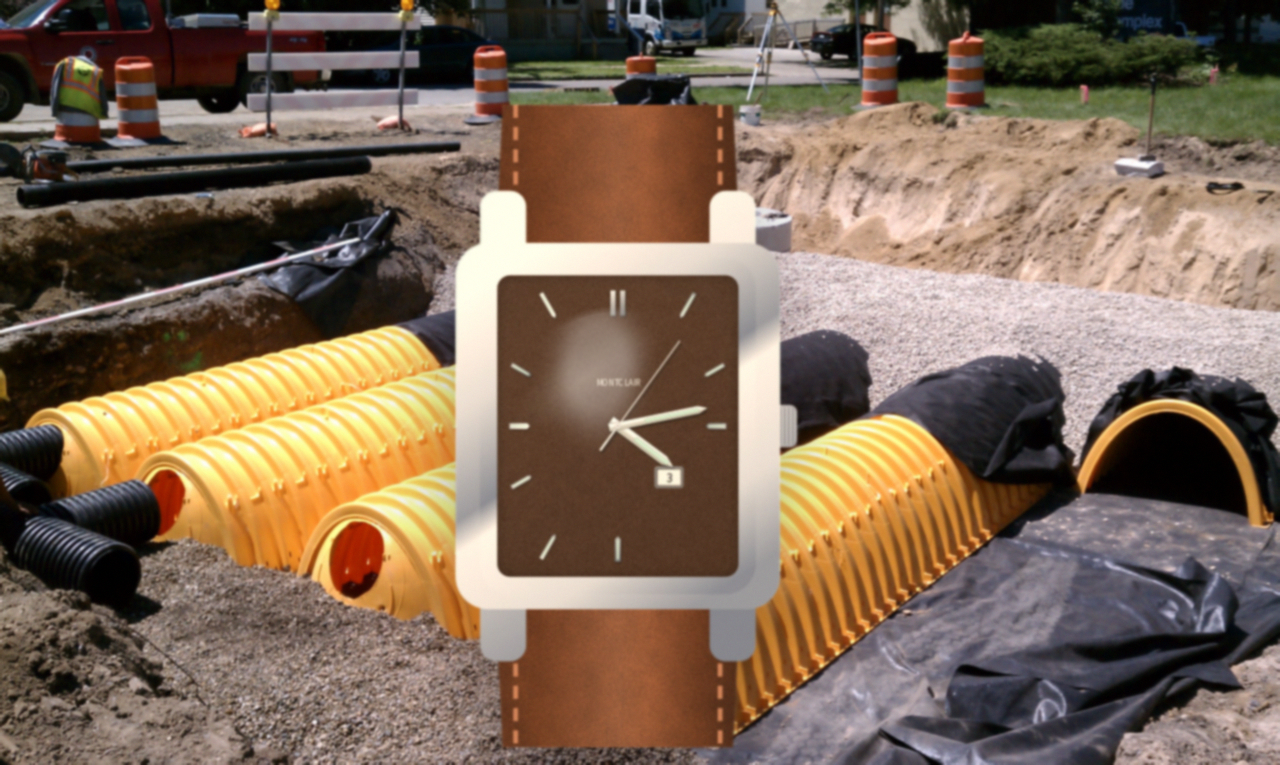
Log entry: 4h13m06s
